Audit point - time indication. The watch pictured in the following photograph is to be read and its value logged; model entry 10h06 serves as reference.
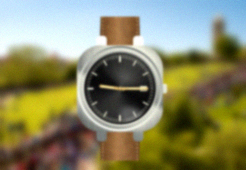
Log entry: 9h15
